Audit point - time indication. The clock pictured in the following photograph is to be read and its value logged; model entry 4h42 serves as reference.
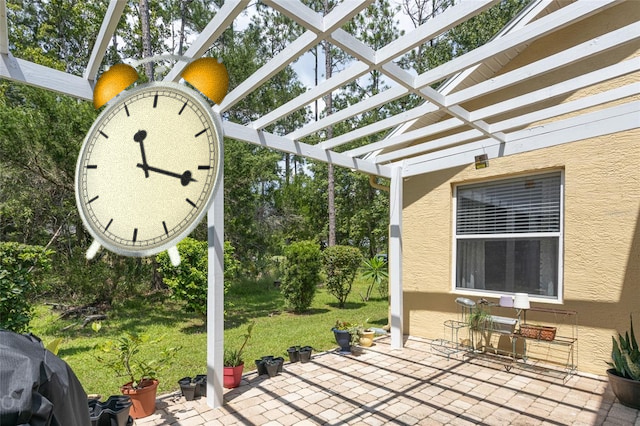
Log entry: 11h17
